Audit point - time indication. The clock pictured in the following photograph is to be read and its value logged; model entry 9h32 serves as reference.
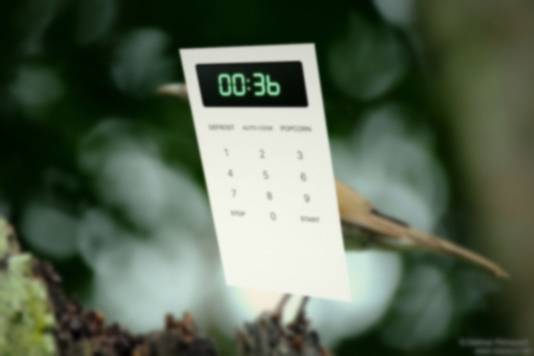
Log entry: 0h36
